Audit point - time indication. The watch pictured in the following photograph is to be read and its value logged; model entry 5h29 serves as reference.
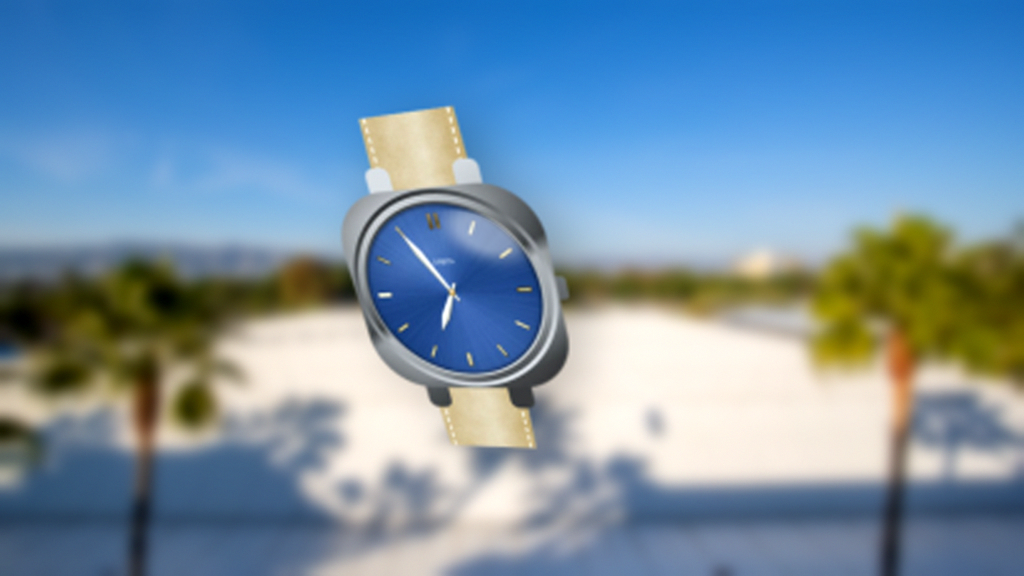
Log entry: 6h55
